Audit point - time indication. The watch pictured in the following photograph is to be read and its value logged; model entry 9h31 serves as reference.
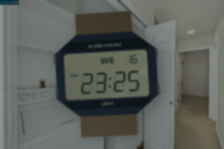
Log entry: 23h25
